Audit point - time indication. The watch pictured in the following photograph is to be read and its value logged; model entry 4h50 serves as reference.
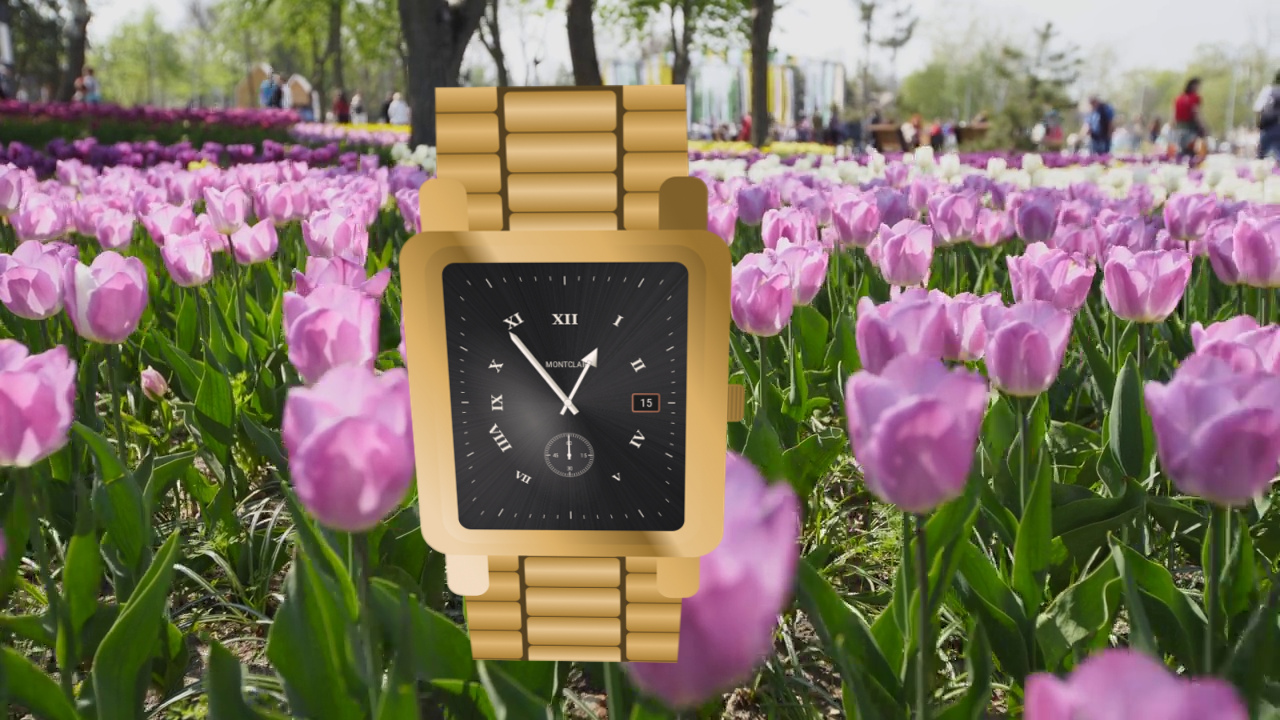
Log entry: 12h54
